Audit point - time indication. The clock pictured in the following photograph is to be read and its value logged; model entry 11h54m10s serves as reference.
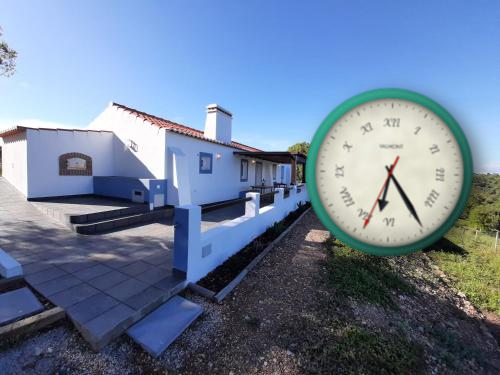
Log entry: 6h24m34s
